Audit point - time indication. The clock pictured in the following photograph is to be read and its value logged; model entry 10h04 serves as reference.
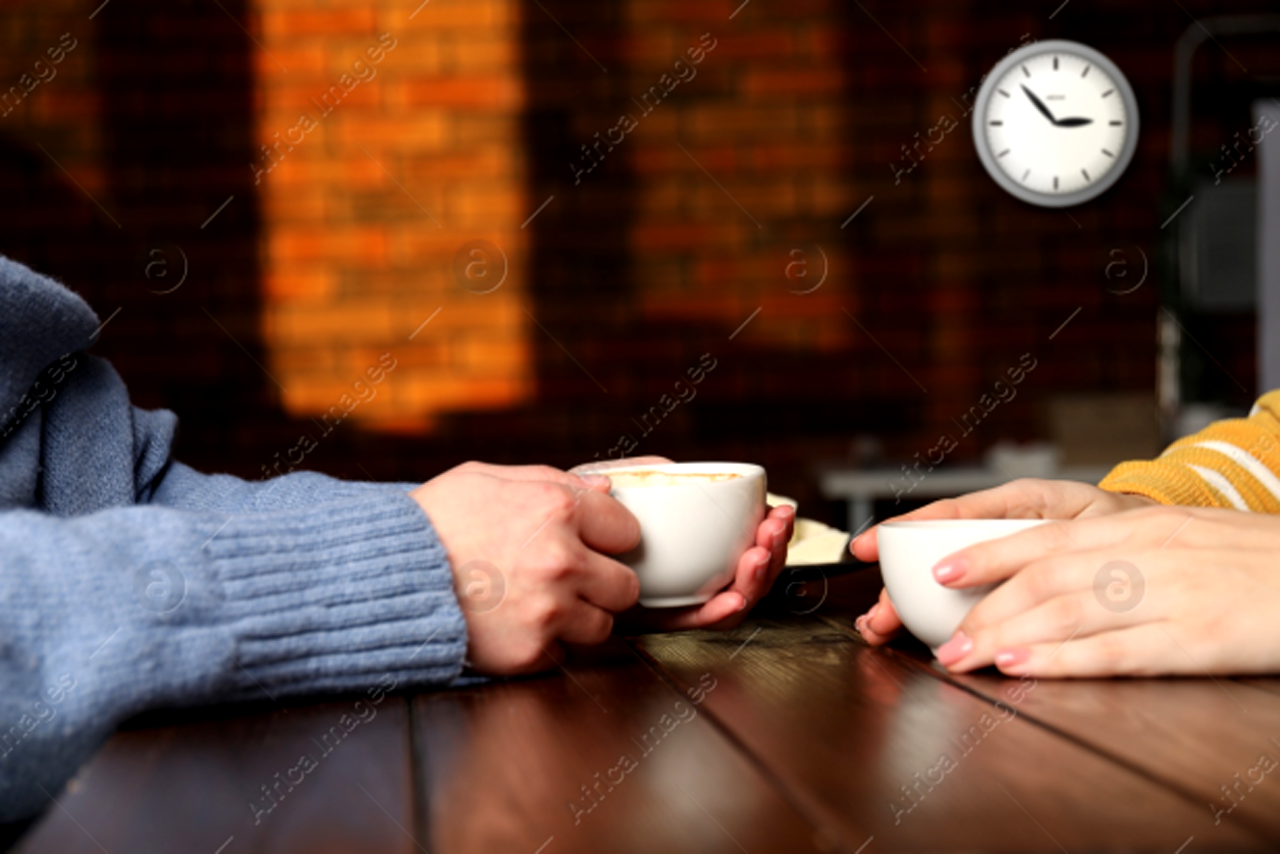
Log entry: 2h53
